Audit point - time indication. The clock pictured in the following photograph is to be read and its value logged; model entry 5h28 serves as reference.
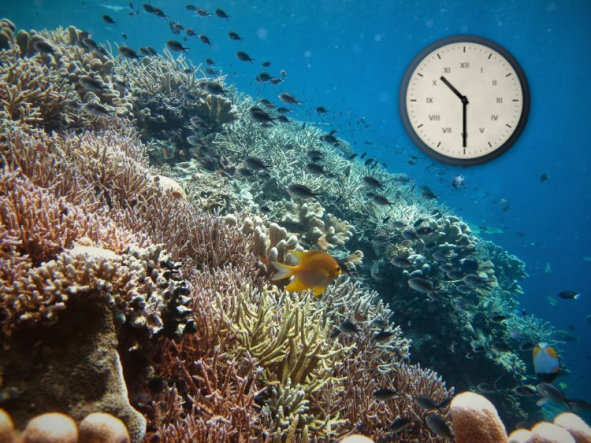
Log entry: 10h30
